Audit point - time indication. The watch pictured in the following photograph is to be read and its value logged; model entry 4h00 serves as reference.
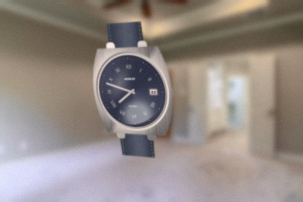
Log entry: 7h48
